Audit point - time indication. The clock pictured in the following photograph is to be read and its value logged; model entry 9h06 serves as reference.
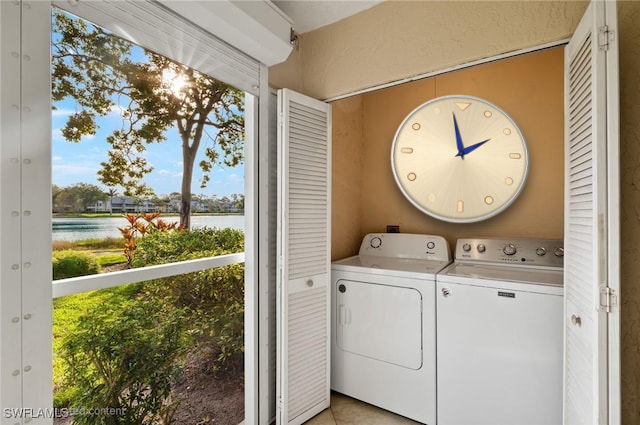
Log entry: 1h58
